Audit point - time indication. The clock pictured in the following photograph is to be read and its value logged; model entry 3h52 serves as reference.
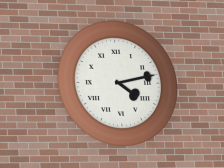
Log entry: 4h13
